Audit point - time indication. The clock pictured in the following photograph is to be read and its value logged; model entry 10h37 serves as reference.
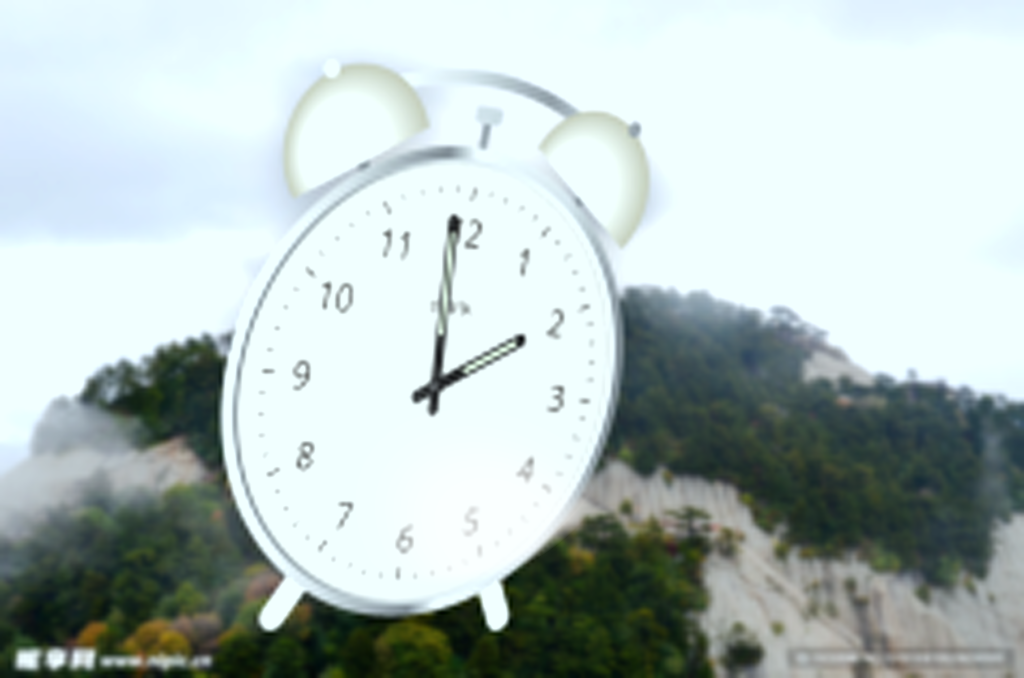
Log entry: 1h59
